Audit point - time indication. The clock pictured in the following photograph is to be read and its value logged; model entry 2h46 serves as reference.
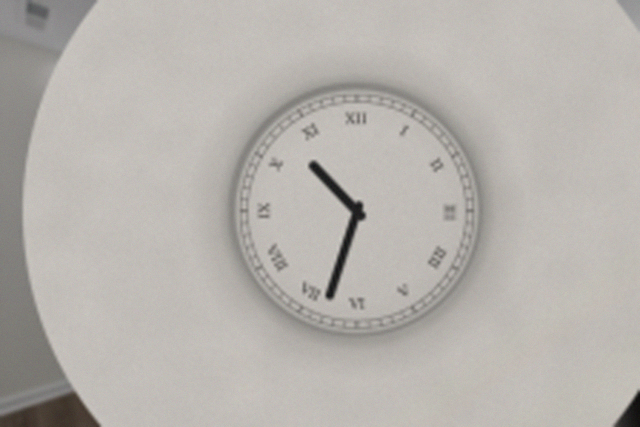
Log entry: 10h33
